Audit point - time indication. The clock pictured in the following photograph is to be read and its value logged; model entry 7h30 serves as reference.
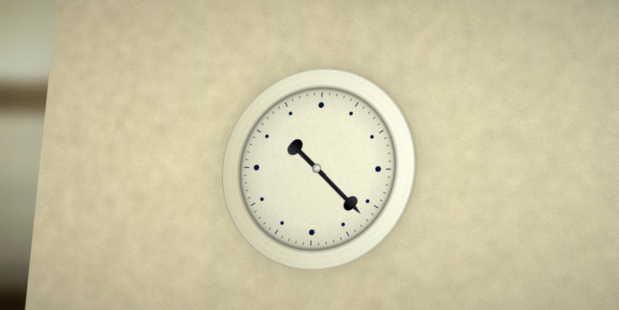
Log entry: 10h22
